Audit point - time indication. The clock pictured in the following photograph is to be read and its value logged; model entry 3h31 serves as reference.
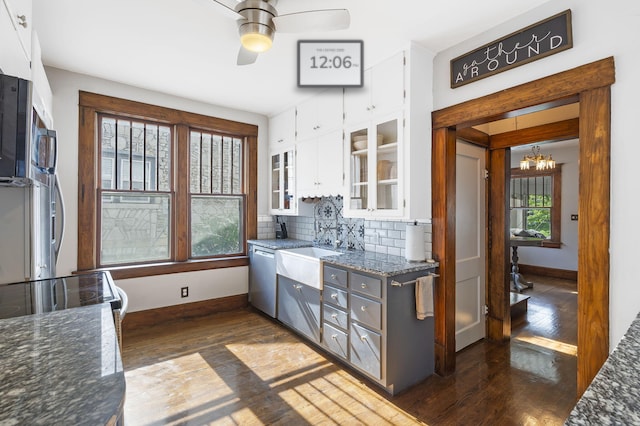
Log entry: 12h06
